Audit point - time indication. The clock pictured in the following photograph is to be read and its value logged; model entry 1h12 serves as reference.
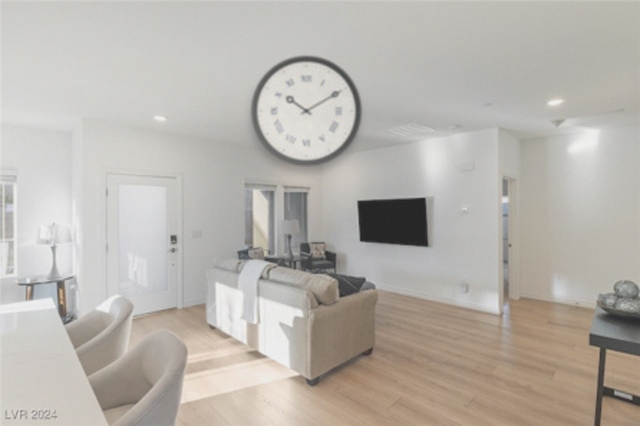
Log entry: 10h10
